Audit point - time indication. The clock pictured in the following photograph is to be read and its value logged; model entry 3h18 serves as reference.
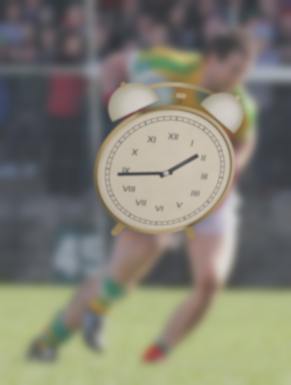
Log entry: 1h44
